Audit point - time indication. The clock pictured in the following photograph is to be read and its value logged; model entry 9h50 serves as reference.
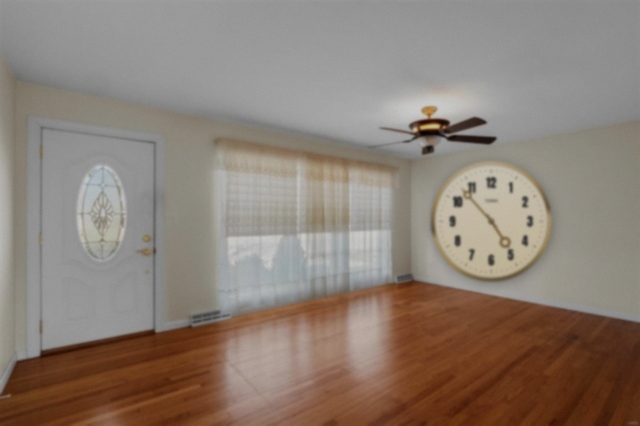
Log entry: 4h53
